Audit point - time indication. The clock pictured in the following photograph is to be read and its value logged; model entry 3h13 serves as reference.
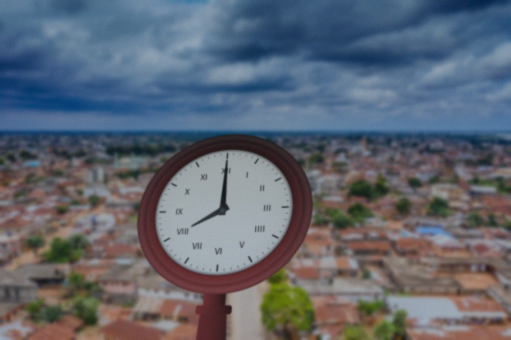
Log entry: 8h00
